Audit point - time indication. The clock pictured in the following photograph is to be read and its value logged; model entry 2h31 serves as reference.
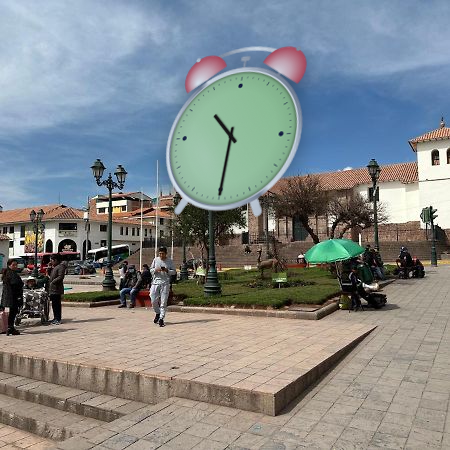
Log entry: 10h30
